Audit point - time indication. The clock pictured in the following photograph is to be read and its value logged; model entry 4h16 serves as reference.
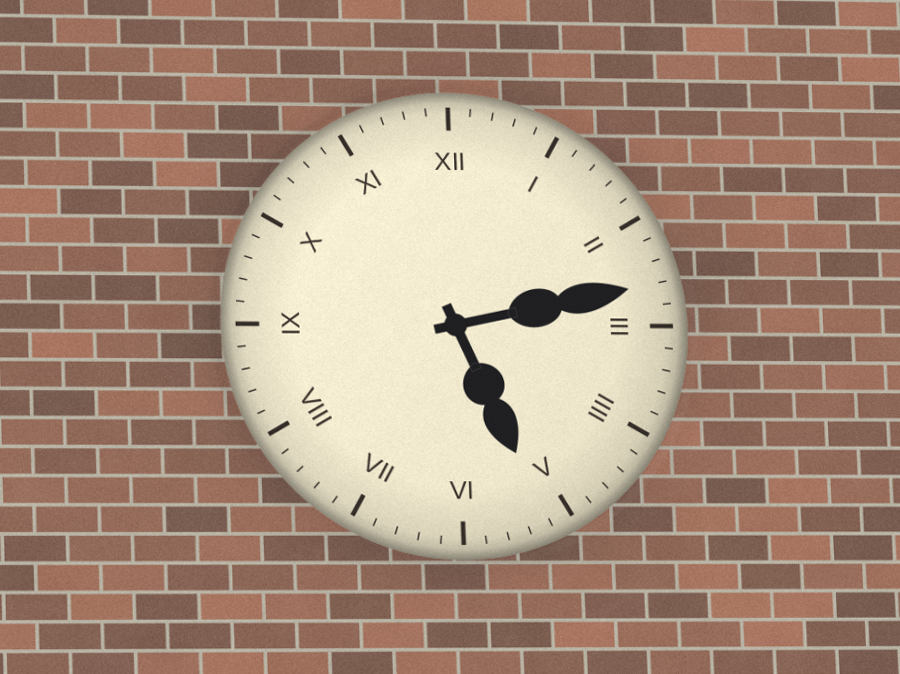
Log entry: 5h13
